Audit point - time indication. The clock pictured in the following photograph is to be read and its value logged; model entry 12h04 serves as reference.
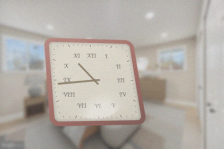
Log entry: 10h44
